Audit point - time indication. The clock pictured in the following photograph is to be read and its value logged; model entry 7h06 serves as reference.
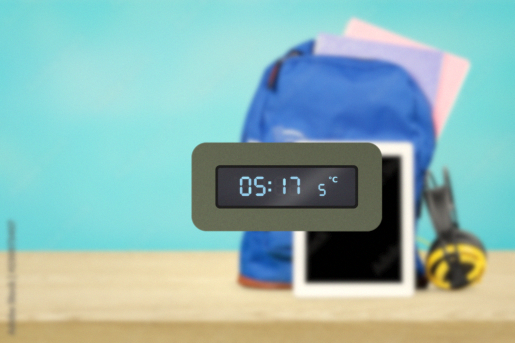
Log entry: 5h17
